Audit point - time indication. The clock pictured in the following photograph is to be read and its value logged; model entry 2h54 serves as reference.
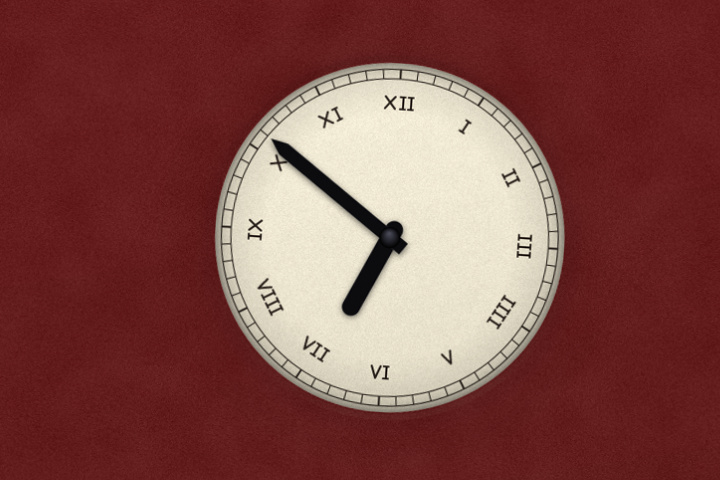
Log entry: 6h51
